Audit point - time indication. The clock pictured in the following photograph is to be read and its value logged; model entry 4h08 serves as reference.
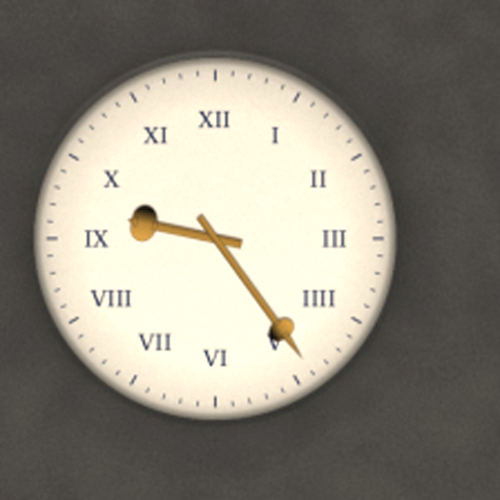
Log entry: 9h24
